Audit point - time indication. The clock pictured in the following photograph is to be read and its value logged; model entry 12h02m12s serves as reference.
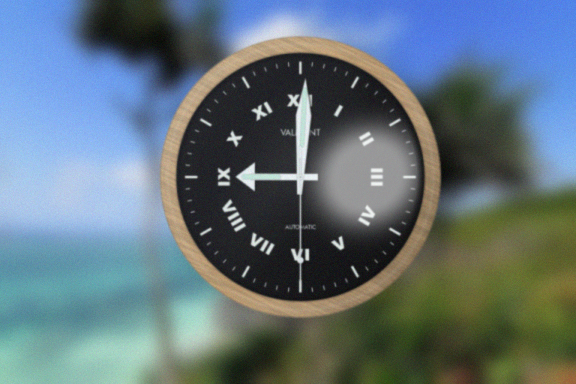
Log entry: 9h00m30s
